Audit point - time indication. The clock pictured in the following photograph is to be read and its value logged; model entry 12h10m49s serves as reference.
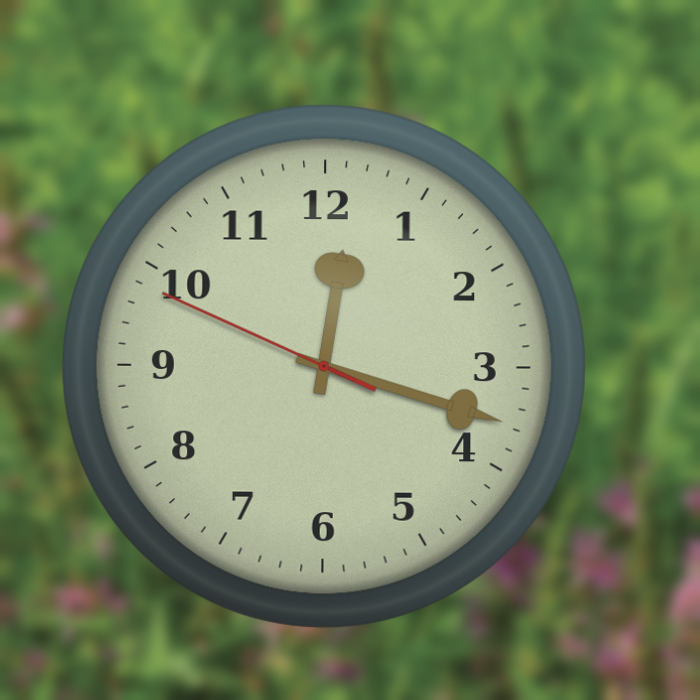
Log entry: 12h17m49s
